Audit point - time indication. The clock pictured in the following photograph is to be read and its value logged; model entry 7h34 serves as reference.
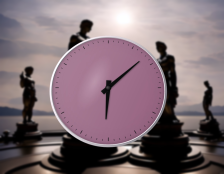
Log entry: 6h08
